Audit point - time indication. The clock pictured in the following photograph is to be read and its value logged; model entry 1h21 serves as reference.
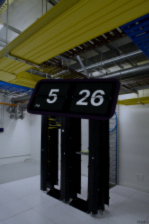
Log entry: 5h26
